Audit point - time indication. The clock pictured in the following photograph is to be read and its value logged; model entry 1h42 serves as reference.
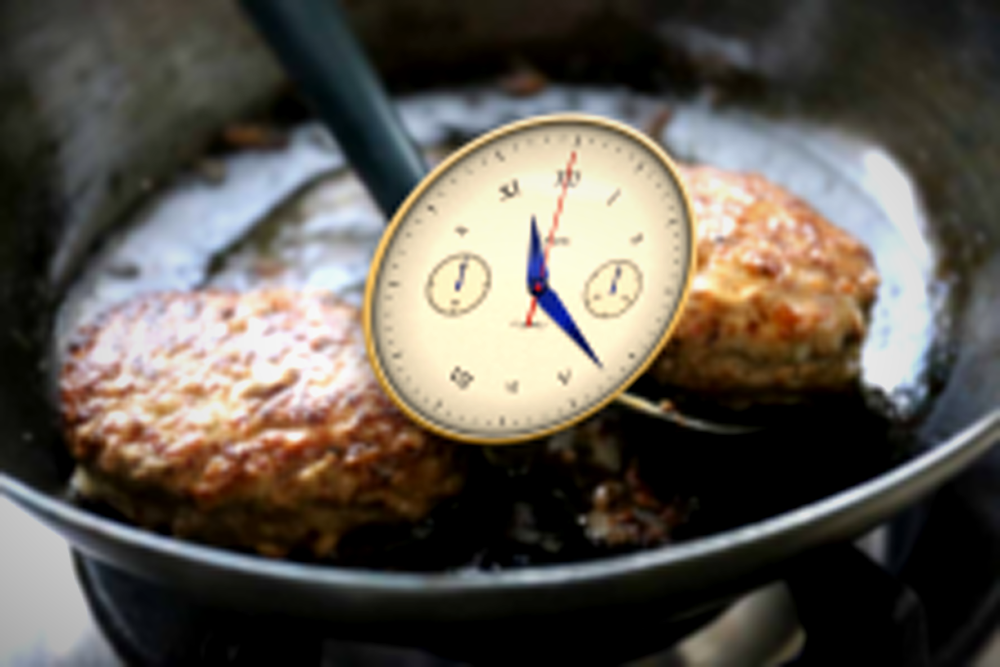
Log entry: 11h22
